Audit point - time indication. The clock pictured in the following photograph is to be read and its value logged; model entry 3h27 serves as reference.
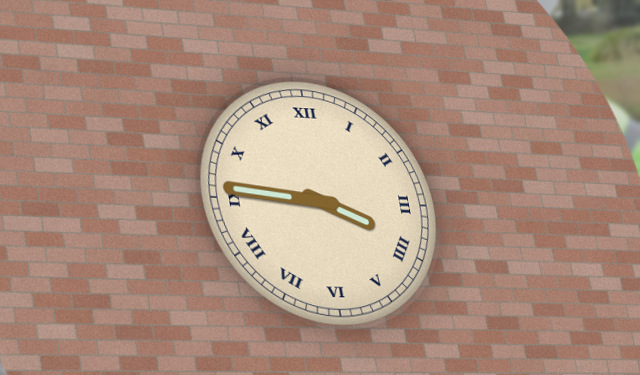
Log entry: 3h46
